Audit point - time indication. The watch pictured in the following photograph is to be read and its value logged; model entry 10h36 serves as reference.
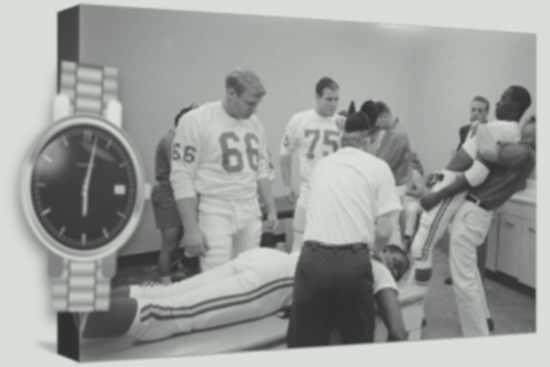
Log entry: 6h02
